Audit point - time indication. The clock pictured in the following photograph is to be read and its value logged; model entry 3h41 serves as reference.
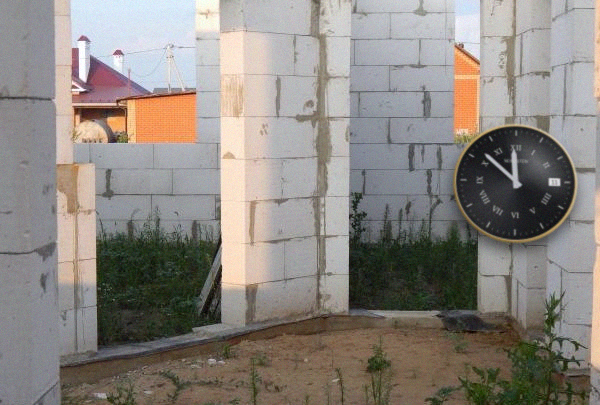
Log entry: 11h52
